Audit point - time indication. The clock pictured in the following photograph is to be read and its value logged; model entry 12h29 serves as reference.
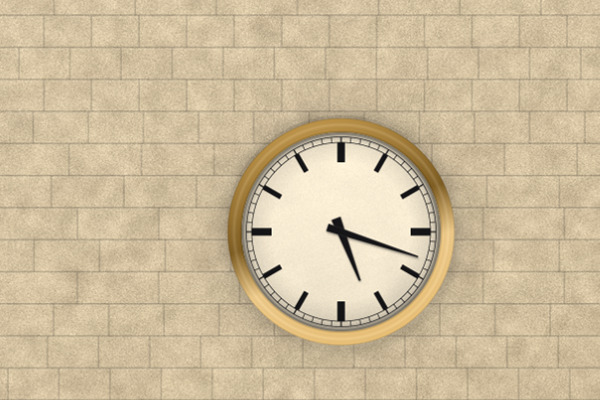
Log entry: 5h18
